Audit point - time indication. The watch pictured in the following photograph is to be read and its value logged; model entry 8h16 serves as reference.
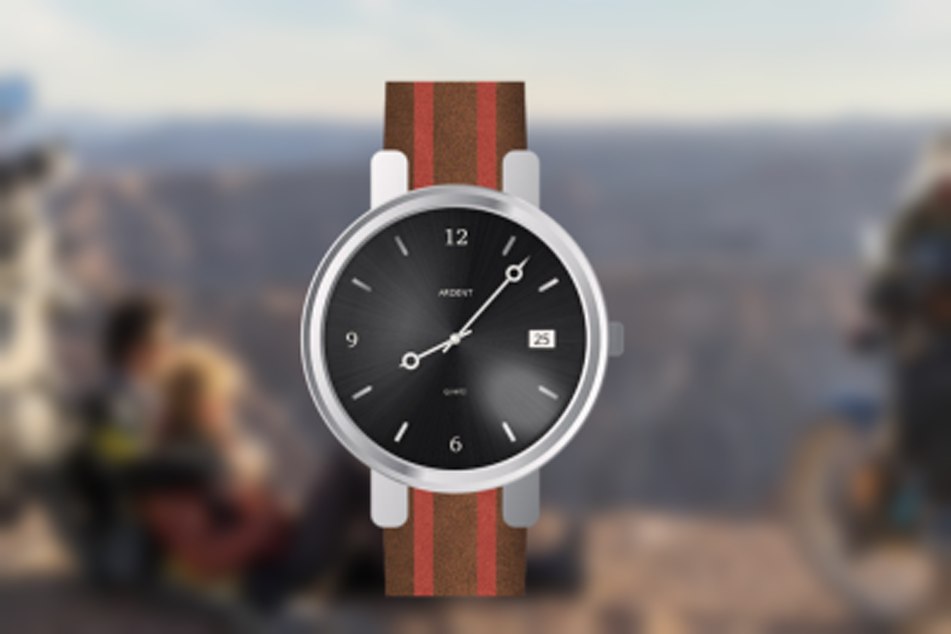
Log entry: 8h07
